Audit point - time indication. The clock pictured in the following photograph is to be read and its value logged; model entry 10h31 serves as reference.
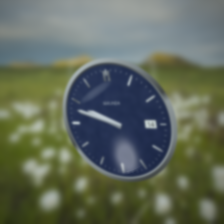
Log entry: 9h48
